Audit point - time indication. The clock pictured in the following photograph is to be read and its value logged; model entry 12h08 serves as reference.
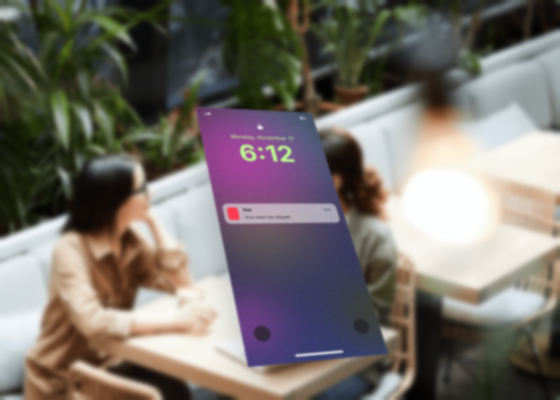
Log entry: 6h12
